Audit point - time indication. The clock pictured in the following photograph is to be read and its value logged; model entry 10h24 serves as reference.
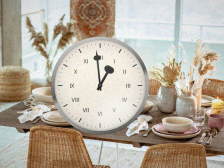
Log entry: 12h59
